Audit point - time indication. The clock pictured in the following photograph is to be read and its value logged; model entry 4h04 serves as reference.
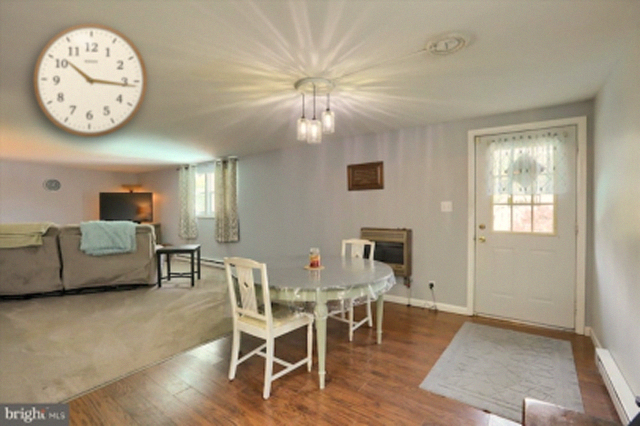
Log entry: 10h16
